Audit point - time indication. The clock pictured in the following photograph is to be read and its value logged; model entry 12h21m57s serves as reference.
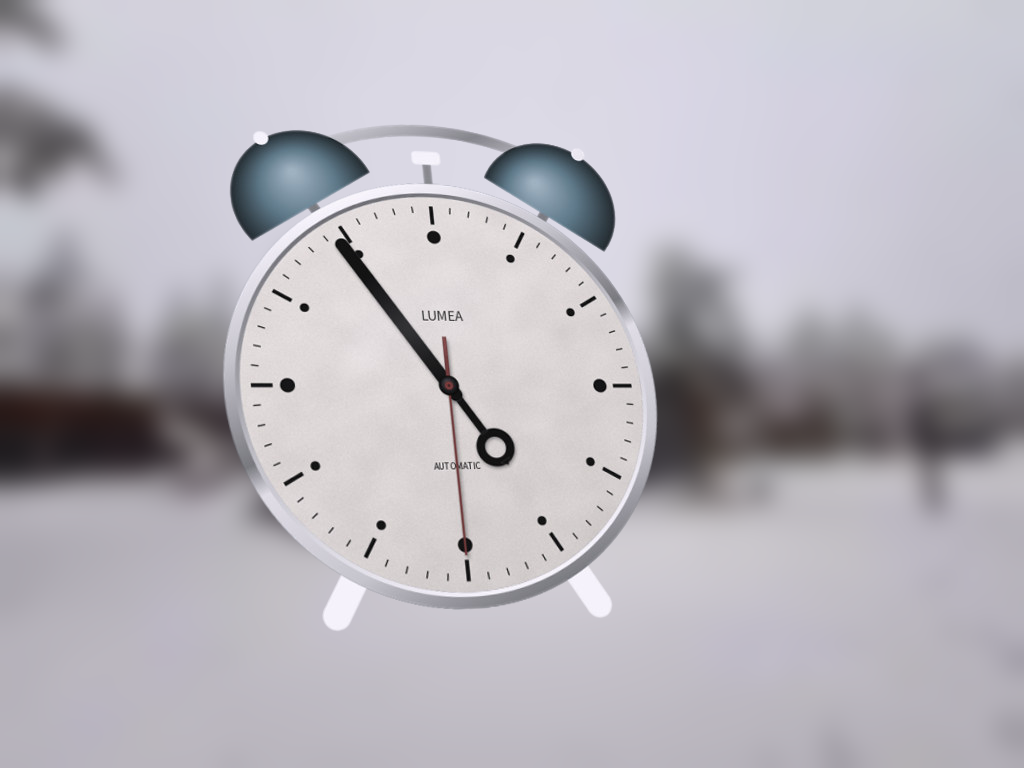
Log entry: 4h54m30s
